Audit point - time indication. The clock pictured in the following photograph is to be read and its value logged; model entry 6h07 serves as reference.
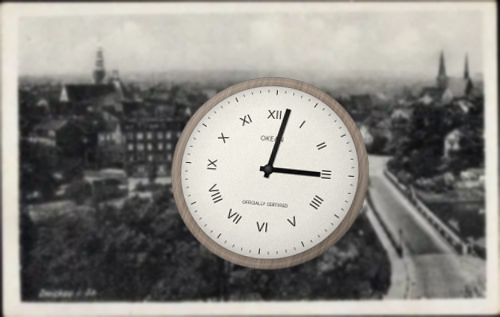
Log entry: 3h02
